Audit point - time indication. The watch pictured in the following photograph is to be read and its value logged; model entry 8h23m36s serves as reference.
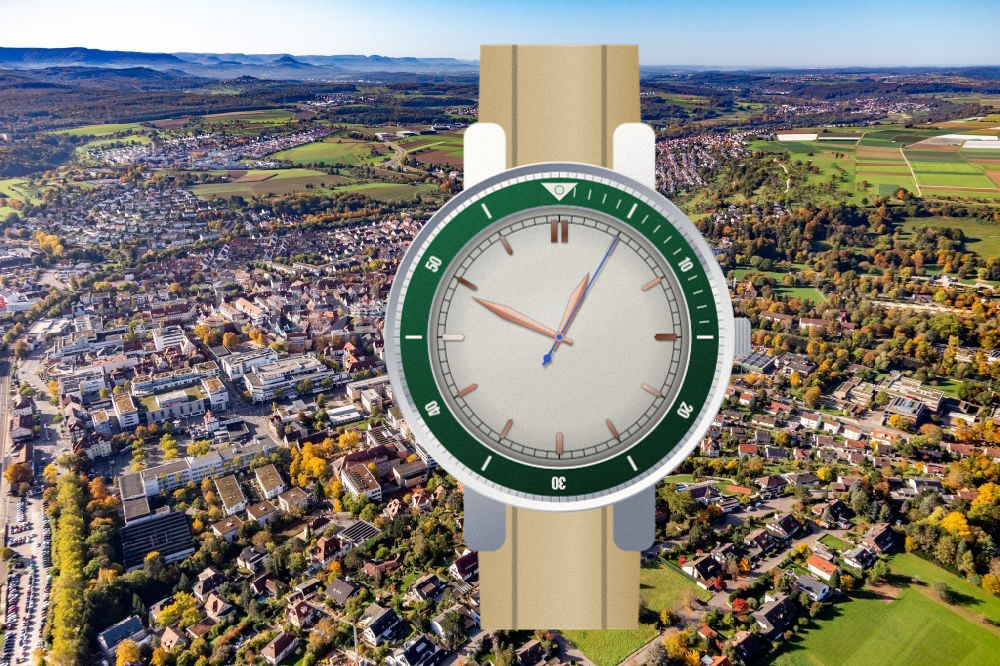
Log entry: 12h49m05s
